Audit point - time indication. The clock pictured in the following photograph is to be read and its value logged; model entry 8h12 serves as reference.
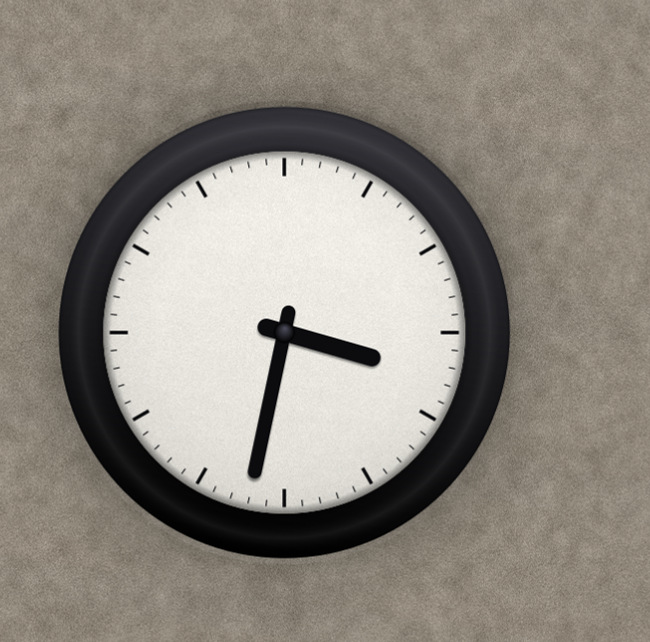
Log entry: 3h32
